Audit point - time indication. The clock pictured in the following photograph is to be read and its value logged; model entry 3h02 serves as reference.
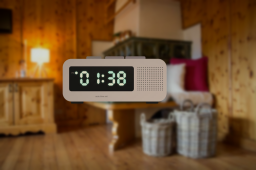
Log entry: 1h38
